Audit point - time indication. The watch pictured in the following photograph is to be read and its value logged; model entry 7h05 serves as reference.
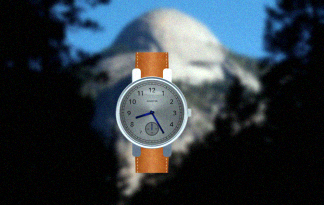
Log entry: 8h25
